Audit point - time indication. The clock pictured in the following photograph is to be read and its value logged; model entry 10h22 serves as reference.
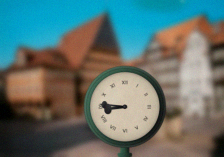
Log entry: 8h46
